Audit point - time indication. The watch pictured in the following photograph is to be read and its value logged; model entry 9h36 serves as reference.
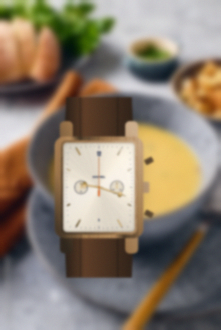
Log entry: 9h18
